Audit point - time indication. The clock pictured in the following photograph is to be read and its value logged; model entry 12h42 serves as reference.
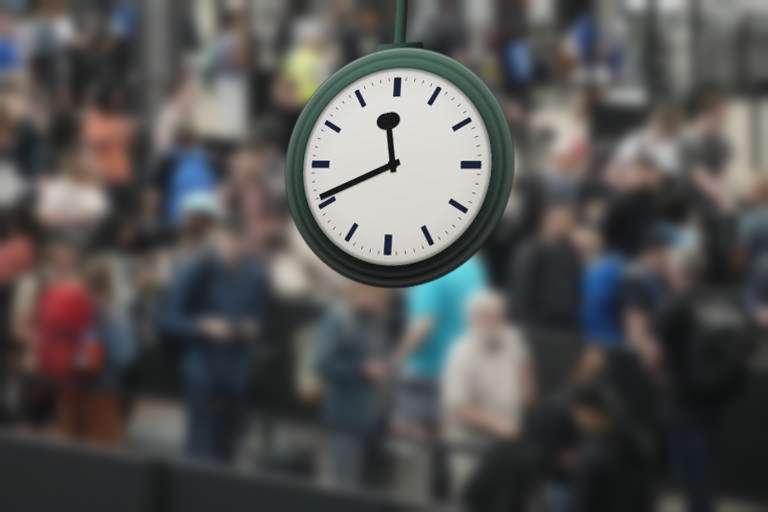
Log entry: 11h41
